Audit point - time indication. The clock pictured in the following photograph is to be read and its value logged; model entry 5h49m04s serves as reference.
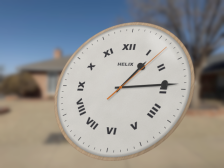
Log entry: 1h14m07s
